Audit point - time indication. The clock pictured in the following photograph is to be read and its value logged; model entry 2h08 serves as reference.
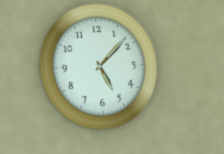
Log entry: 5h08
